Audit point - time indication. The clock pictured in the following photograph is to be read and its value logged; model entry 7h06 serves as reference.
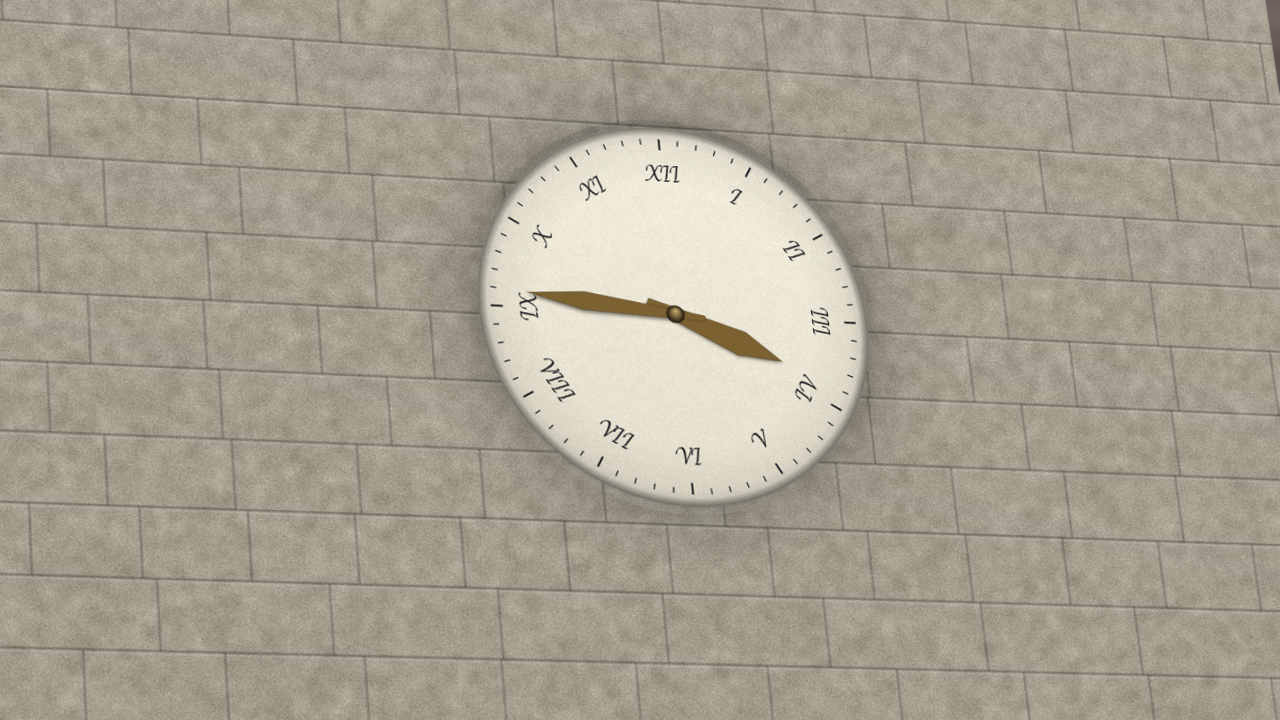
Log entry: 3h46
